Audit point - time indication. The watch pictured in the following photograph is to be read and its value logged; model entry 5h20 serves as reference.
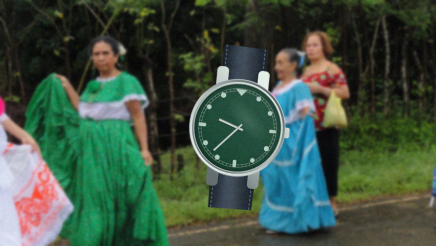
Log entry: 9h37
